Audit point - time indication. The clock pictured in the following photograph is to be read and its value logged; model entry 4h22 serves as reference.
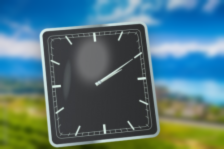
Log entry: 2h10
